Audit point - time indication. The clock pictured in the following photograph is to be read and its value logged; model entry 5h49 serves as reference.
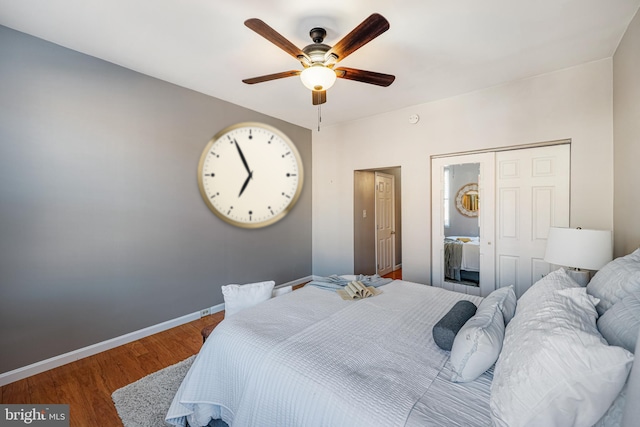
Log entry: 6h56
